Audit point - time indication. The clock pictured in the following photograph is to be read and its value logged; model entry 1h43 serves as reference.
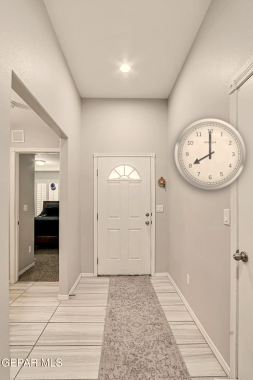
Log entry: 8h00
